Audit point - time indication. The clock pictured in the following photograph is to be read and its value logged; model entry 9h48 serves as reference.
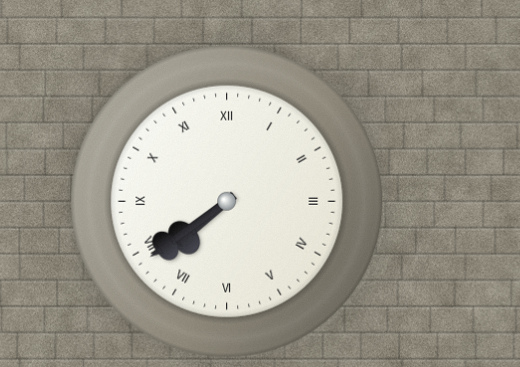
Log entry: 7h39
